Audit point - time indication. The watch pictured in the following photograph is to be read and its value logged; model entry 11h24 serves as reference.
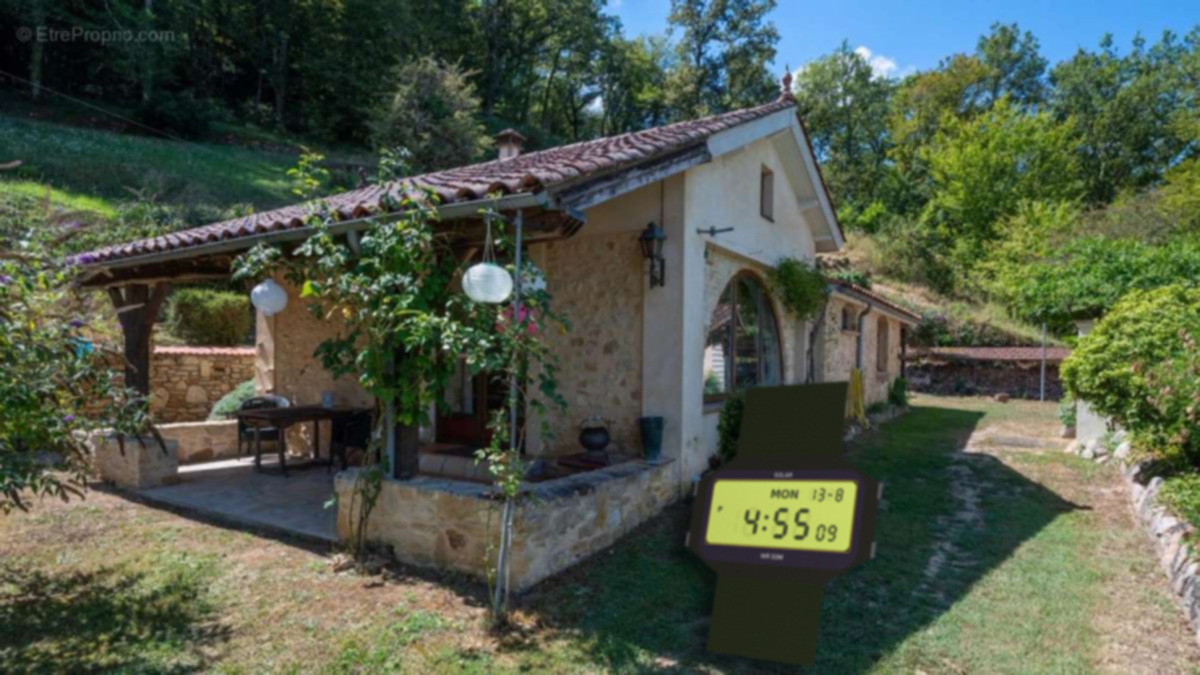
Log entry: 4h55
